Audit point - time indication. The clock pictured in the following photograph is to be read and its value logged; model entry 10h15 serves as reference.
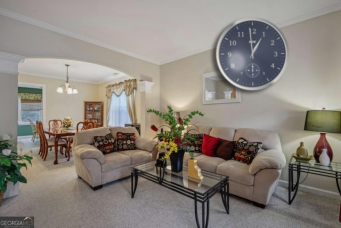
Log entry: 12h59
